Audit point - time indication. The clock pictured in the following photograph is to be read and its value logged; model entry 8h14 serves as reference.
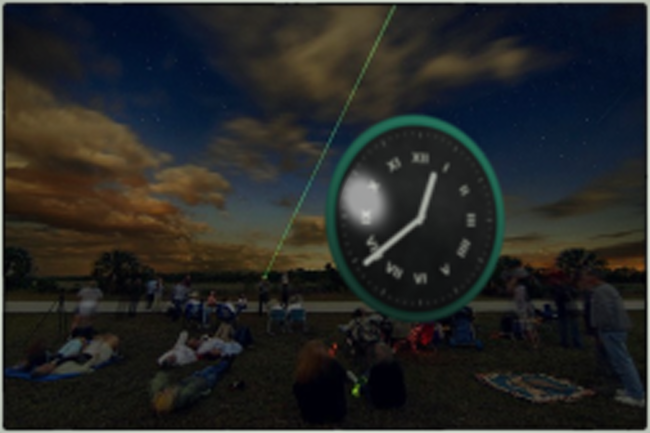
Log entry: 12h39
